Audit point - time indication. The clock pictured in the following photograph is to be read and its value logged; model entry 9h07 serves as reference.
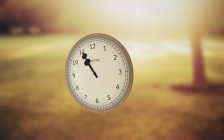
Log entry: 10h55
